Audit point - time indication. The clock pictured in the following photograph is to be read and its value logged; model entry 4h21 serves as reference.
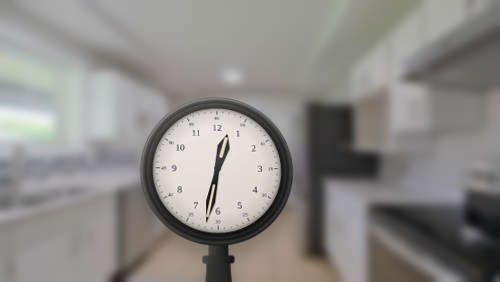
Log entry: 12h32
